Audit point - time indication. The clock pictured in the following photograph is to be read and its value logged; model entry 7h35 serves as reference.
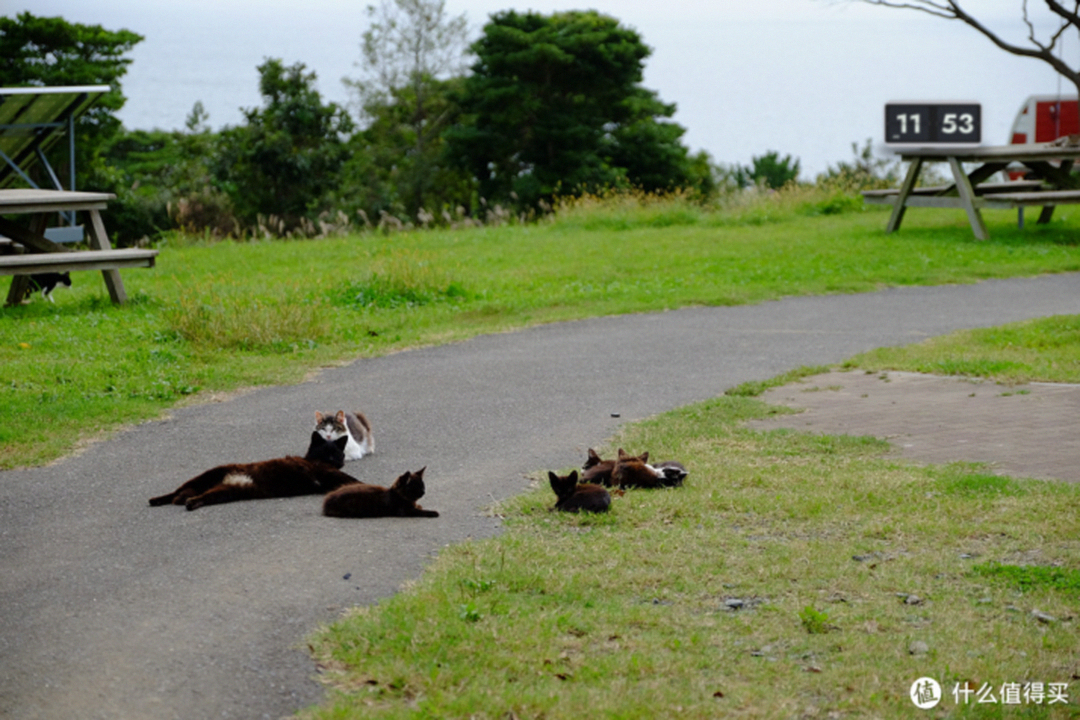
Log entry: 11h53
